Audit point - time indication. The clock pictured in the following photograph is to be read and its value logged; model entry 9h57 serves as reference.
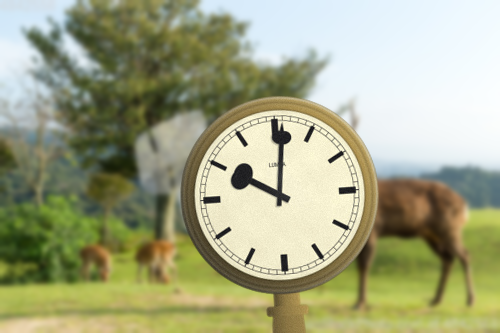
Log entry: 10h01
